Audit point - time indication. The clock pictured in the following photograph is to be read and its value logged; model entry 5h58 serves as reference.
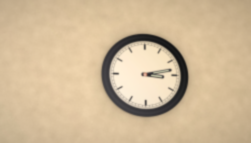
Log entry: 3h13
